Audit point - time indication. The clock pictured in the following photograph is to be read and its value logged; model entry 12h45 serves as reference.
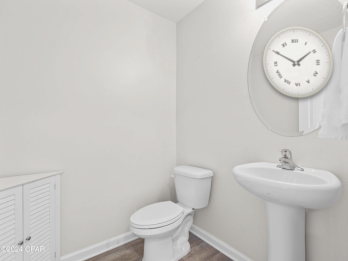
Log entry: 1h50
